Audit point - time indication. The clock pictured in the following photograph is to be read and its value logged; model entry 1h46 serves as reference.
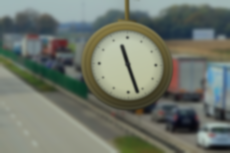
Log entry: 11h27
